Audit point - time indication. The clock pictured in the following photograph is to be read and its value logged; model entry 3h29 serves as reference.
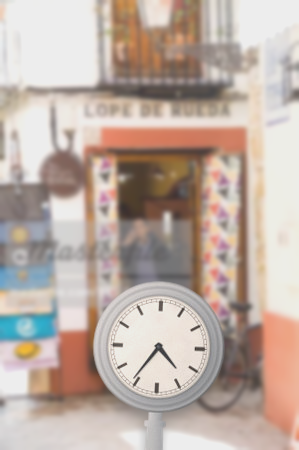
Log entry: 4h36
